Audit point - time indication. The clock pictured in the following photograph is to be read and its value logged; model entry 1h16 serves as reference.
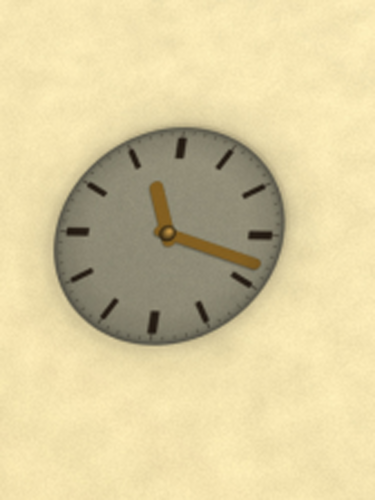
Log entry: 11h18
